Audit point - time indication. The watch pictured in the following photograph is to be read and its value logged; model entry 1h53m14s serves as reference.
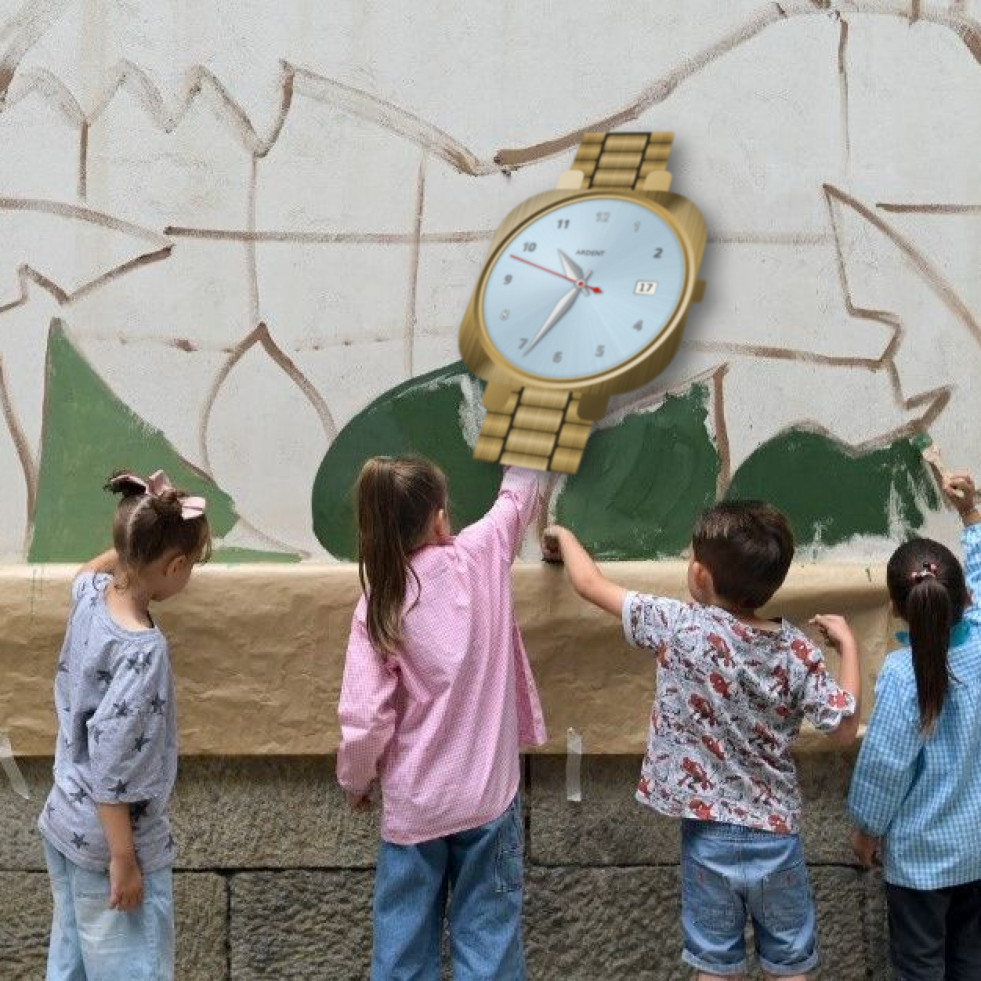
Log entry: 10h33m48s
